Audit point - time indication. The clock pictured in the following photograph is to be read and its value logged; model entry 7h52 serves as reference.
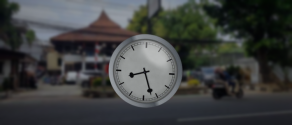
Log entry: 8h27
